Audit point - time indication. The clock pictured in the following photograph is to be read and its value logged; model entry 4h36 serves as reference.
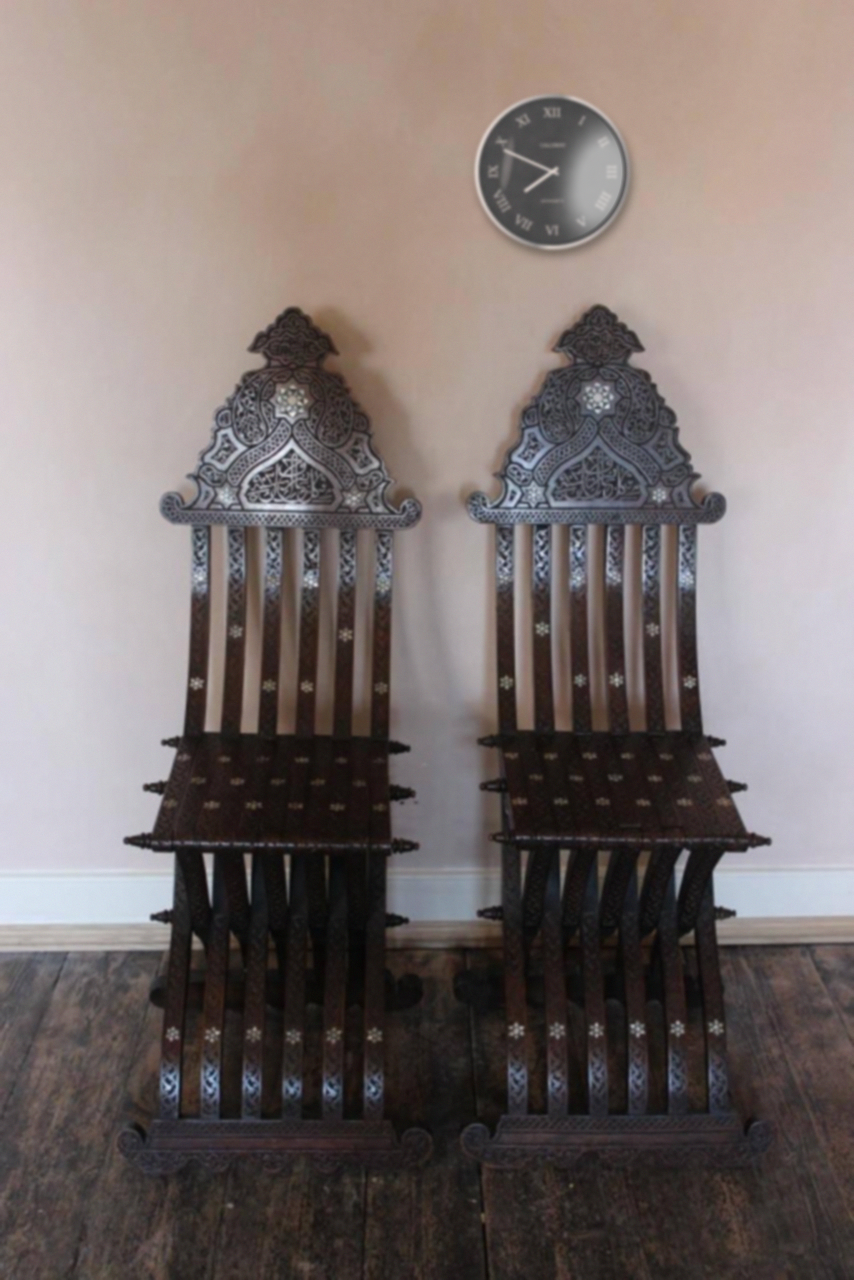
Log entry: 7h49
